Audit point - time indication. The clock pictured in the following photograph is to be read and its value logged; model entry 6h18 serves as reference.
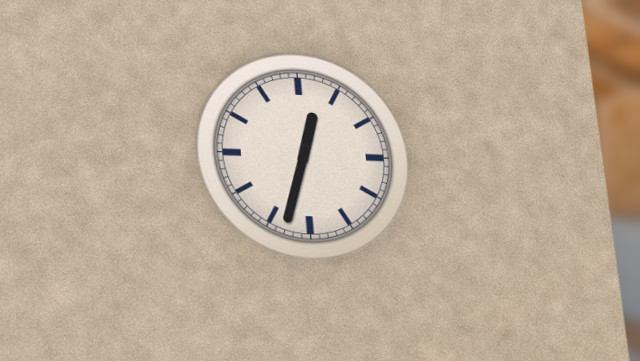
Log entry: 12h33
